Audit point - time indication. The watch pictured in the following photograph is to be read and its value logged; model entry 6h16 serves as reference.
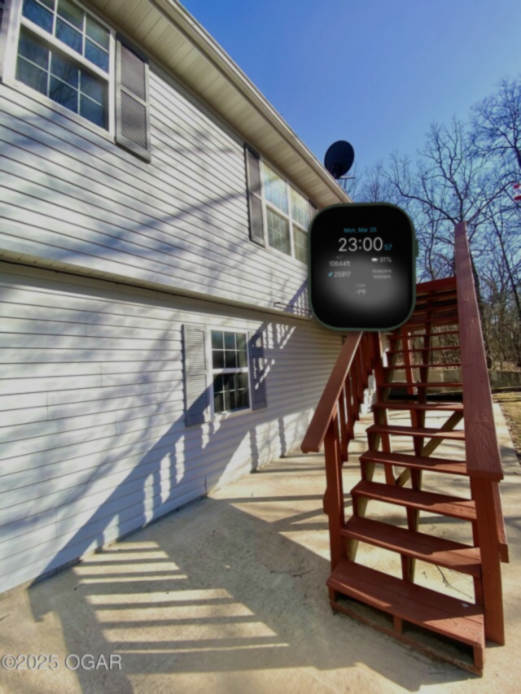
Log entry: 23h00
